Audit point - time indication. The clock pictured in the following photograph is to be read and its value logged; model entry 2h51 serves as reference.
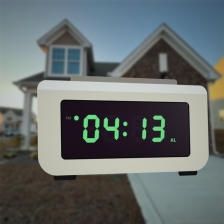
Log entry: 4h13
